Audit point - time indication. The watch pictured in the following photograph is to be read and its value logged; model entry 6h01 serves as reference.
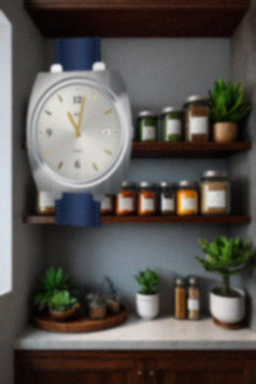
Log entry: 11h02
